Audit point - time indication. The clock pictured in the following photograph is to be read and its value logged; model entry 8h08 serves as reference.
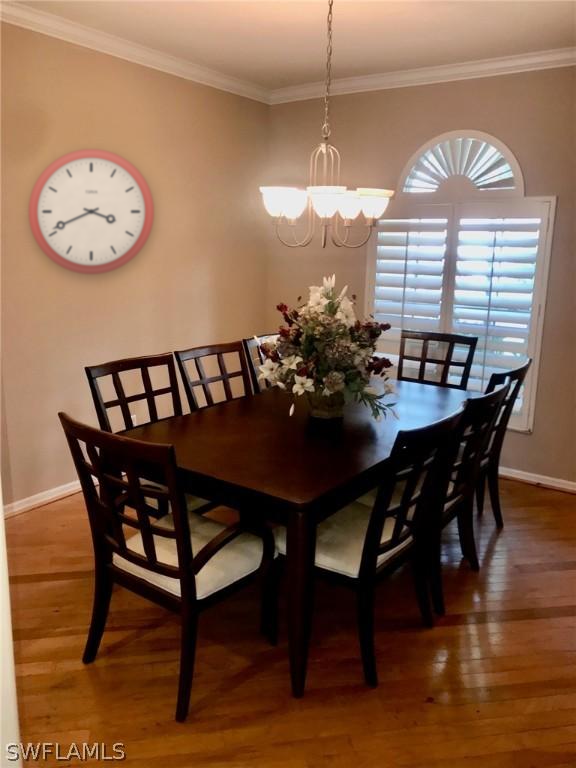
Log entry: 3h41
